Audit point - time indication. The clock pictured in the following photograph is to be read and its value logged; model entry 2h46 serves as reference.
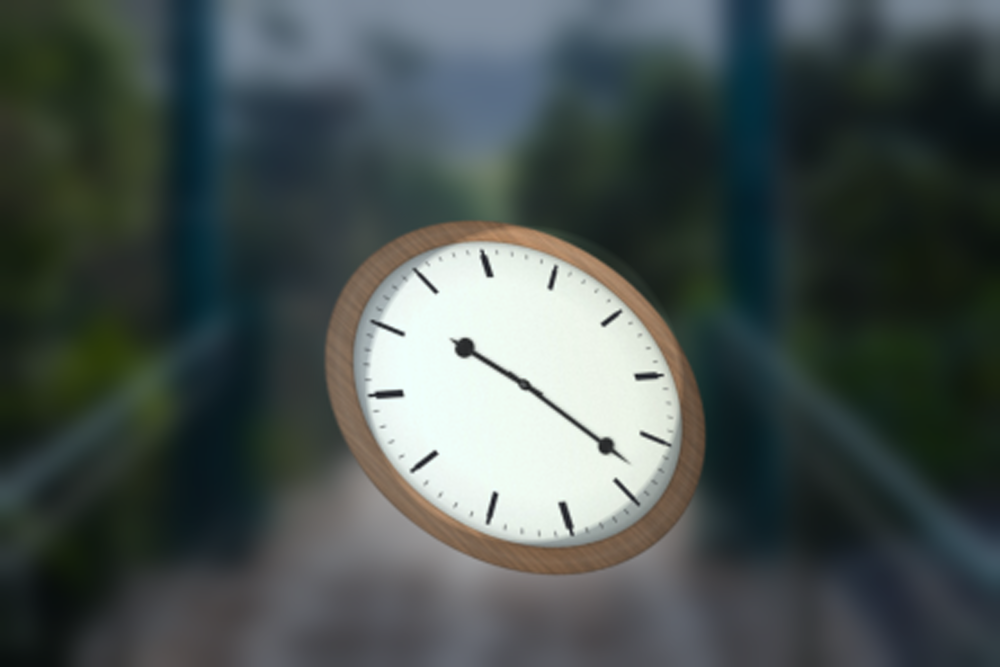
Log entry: 10h23
